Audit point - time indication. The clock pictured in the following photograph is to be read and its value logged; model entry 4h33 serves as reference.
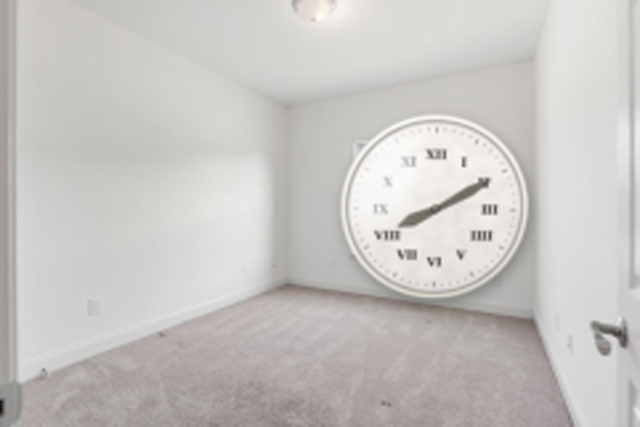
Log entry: 8h10
